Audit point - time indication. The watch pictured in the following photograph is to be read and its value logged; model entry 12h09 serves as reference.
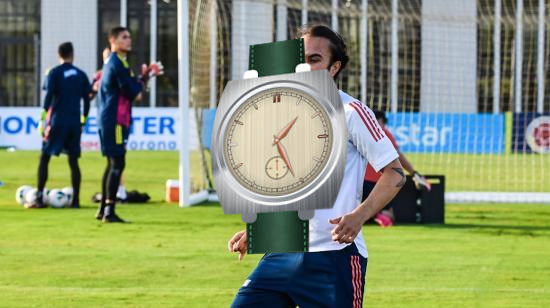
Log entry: 1h26
